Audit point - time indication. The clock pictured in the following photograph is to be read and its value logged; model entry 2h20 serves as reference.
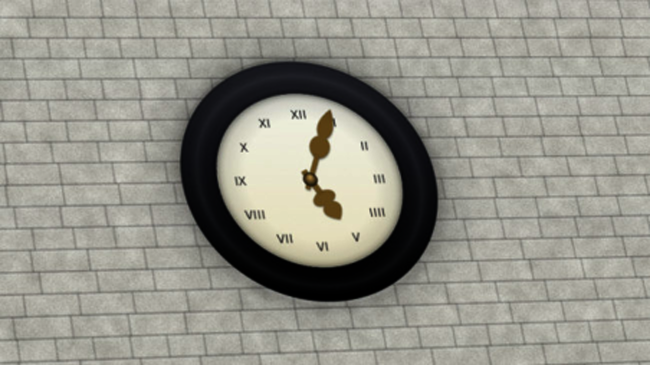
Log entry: 5h04
